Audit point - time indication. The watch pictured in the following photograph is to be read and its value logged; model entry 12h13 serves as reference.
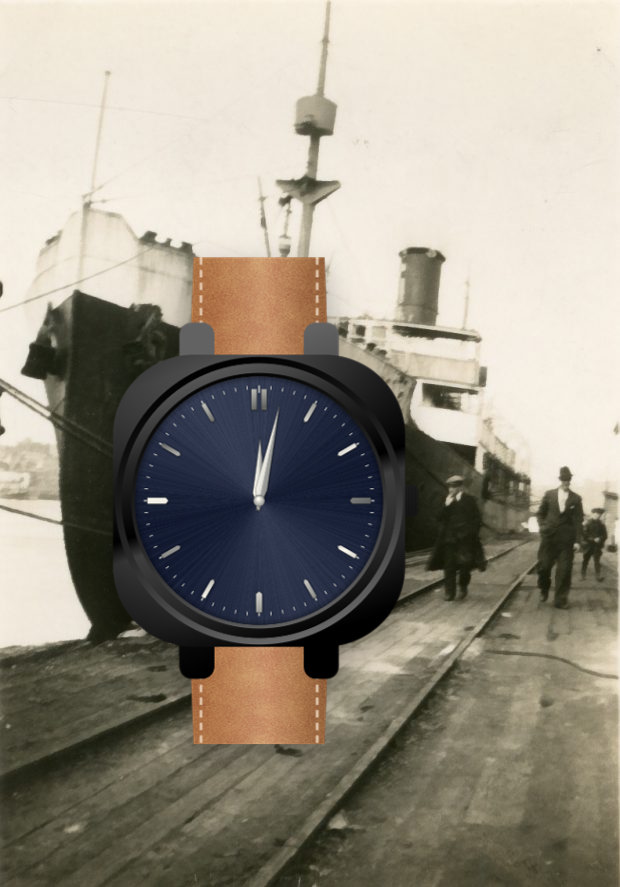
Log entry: 12h02
